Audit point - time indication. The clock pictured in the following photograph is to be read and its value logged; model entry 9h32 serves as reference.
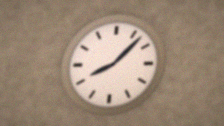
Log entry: 8h07
